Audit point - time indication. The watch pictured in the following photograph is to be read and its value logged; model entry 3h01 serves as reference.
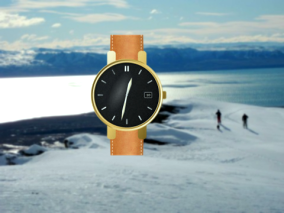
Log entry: 12h32
